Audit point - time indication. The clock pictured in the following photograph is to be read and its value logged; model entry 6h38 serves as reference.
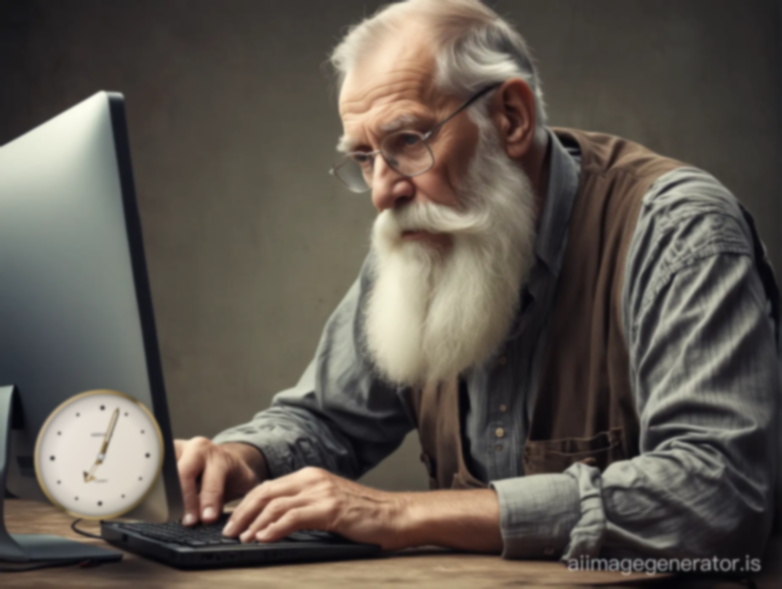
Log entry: 7h03
